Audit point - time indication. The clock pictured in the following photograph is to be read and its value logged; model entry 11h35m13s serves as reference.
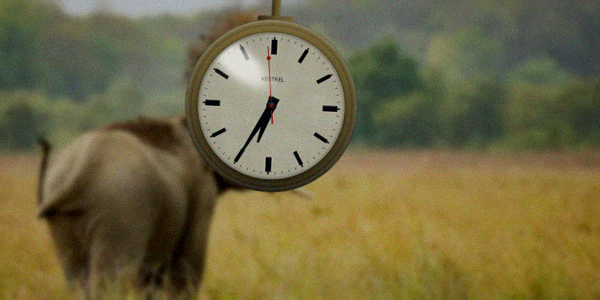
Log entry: 6h34m59s
